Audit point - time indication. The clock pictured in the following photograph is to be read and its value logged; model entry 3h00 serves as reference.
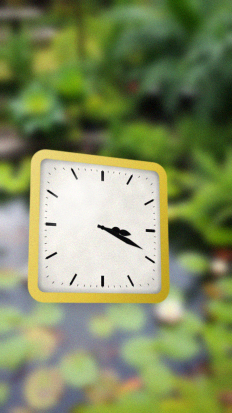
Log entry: 3h19
